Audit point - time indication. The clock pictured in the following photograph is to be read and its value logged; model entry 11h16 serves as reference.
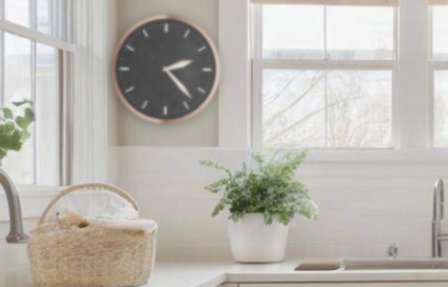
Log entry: 2h23
